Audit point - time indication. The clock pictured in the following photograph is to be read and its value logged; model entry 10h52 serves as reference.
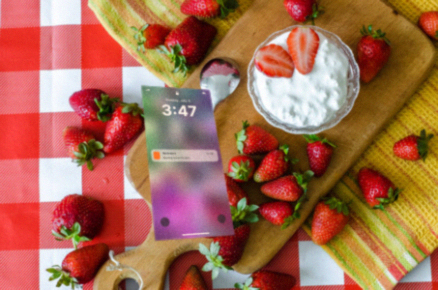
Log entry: 3h47
